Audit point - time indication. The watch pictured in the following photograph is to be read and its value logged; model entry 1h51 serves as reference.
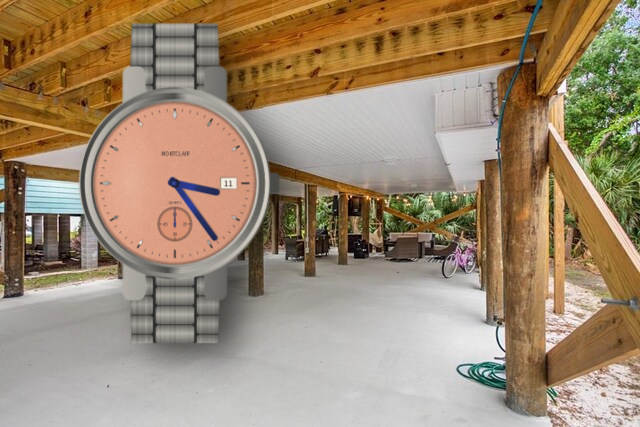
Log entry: 3h24
